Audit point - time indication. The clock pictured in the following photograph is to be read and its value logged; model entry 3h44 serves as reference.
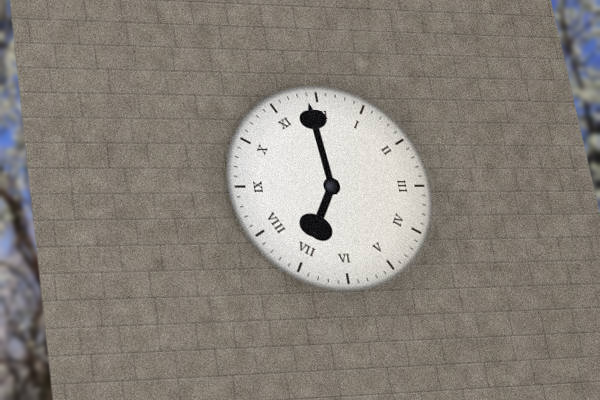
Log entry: 6h59
